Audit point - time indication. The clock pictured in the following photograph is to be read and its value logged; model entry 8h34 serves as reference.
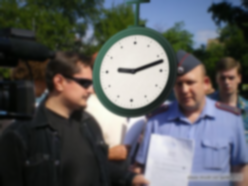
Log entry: 9h12
